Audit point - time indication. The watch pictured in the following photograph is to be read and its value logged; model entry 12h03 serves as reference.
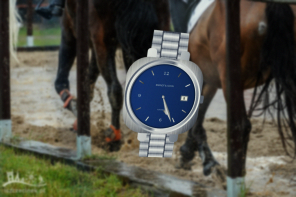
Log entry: 5h26
